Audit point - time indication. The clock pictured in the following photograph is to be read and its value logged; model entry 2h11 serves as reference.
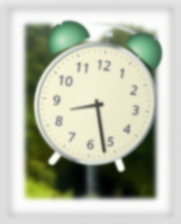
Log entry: 8h27
